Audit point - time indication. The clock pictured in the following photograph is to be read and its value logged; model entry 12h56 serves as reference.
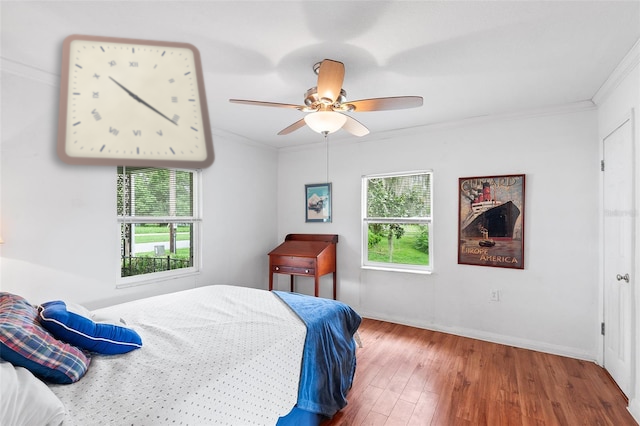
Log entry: 10h21
